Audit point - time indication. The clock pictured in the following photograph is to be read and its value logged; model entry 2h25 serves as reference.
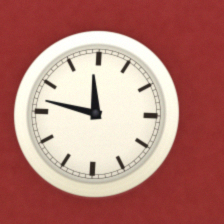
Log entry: 11h47
